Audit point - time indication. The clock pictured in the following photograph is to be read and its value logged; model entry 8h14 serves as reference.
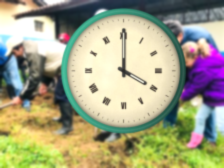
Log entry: 4h00
